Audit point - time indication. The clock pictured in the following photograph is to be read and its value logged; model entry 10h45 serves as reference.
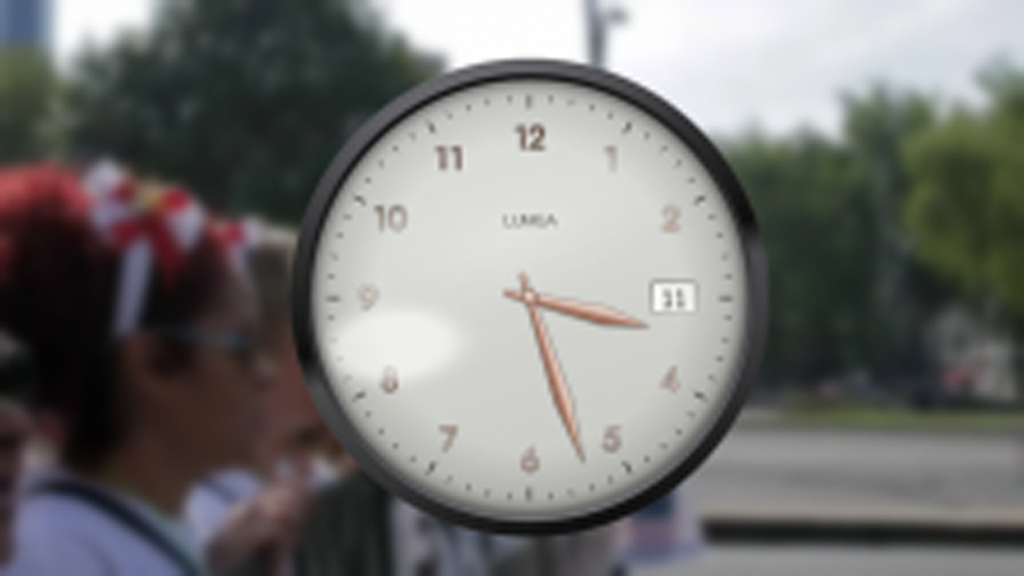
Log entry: 3h27
